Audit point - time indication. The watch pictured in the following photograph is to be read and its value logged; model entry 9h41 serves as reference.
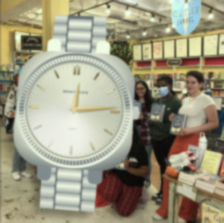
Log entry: 12h14
